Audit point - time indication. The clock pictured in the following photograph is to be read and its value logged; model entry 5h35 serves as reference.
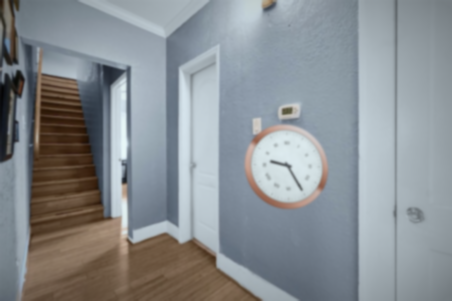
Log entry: 9h25
